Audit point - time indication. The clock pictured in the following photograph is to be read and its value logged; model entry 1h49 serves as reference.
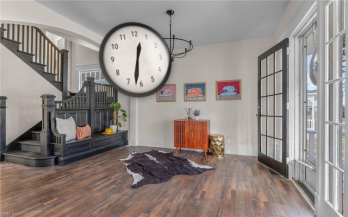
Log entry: 12h32
